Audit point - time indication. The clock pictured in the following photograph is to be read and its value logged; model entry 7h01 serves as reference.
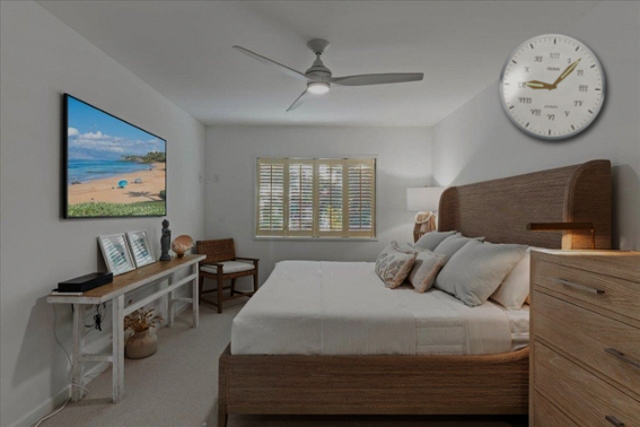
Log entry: 9h07
